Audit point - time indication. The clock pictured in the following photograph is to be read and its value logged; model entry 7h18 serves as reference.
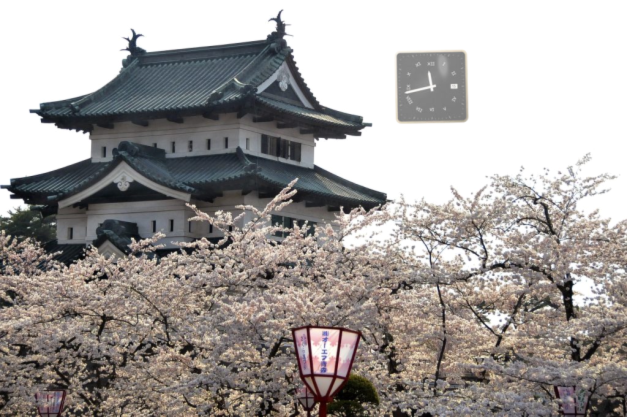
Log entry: 11h43
